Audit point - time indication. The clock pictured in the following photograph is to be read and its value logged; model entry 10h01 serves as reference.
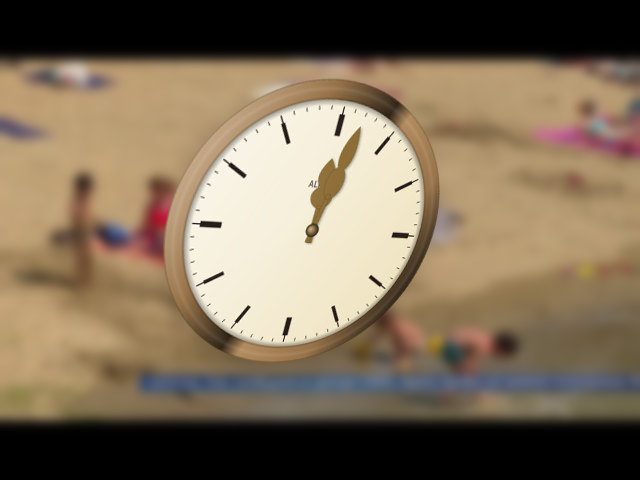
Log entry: 12h02
